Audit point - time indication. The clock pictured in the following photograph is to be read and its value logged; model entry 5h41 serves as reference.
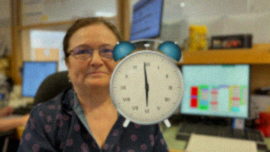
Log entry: 5h59
